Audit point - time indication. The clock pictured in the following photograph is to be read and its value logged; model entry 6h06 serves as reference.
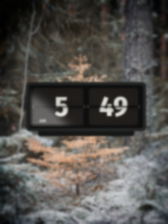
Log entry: 5h49
